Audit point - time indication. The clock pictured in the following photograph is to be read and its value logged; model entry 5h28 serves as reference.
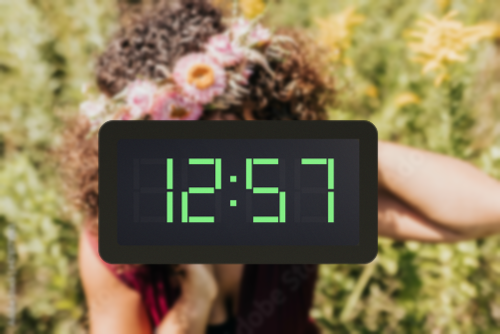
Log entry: 12h57
